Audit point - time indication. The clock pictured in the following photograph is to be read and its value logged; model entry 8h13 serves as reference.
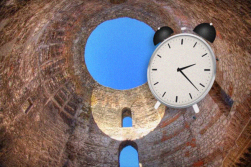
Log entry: 2h22
